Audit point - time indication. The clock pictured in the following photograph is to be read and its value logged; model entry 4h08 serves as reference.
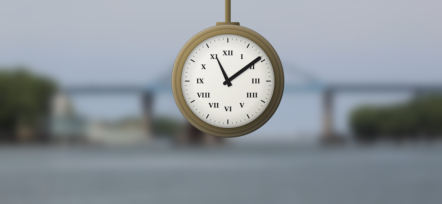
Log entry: 11h09
